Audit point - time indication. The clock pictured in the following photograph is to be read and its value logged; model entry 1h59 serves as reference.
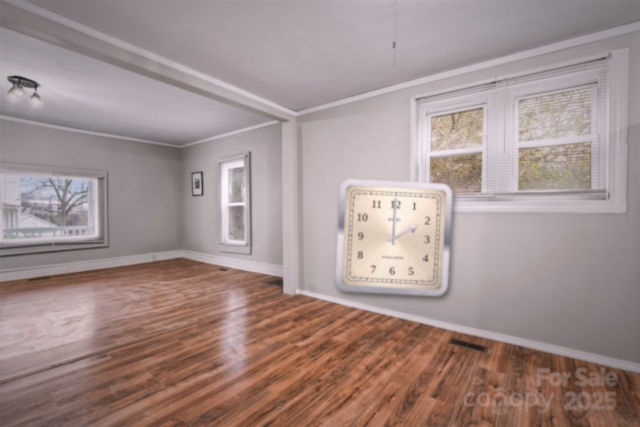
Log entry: 2h00
